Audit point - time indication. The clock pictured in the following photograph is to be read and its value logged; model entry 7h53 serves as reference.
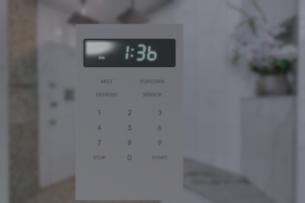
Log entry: 1h36
